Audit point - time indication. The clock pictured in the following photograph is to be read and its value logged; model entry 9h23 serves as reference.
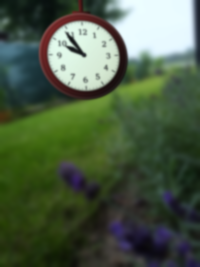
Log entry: 9h54
